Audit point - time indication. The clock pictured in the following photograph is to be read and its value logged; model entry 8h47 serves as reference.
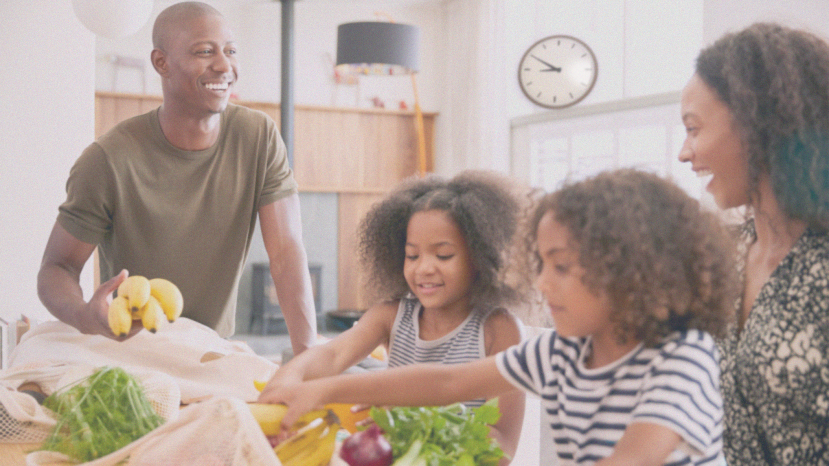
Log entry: 8h50
